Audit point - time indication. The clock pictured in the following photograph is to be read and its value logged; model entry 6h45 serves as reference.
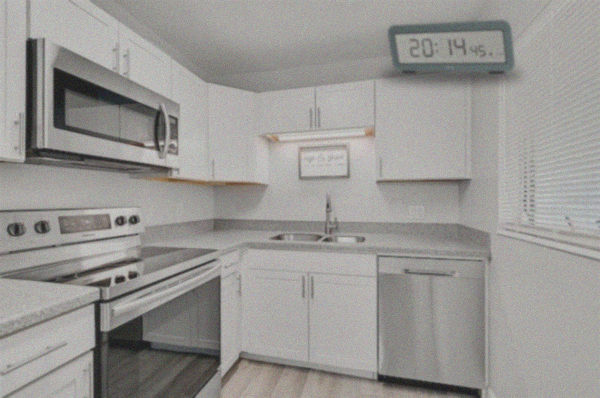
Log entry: 20h14
